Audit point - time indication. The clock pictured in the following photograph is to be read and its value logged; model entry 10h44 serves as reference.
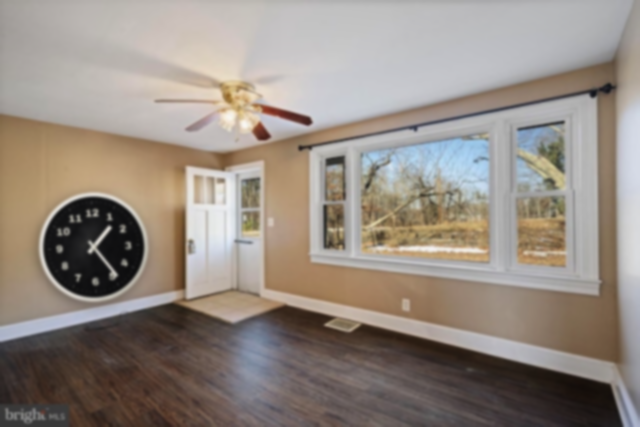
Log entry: 1h24
